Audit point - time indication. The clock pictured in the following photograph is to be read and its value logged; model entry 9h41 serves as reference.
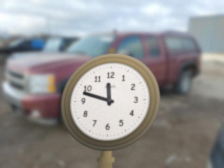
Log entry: 11h48
